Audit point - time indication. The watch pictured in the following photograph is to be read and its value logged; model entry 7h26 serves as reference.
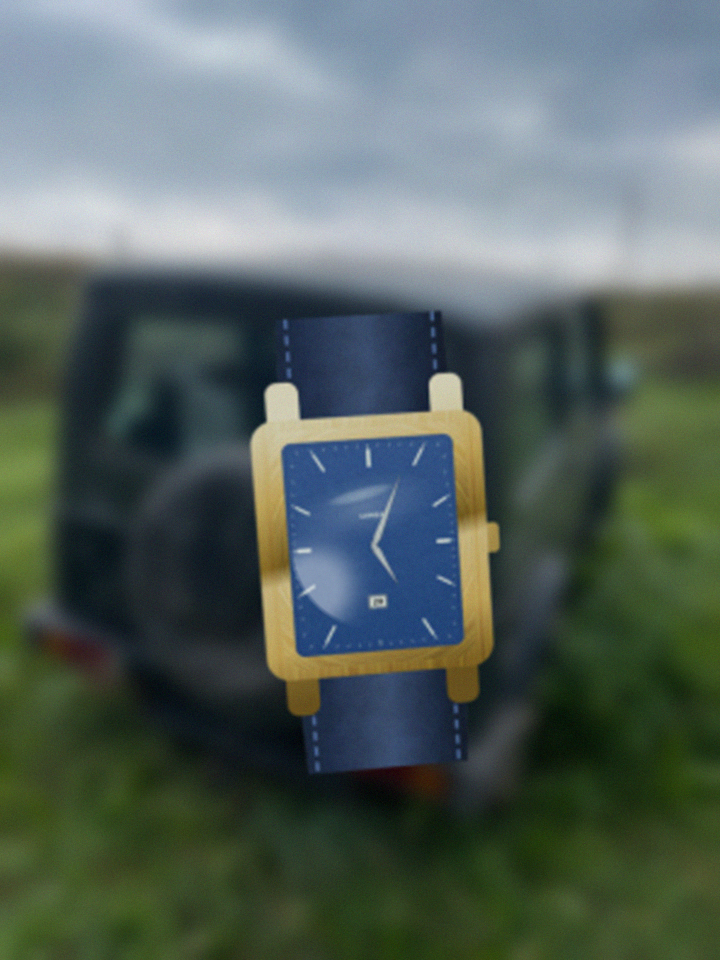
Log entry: 5h04
